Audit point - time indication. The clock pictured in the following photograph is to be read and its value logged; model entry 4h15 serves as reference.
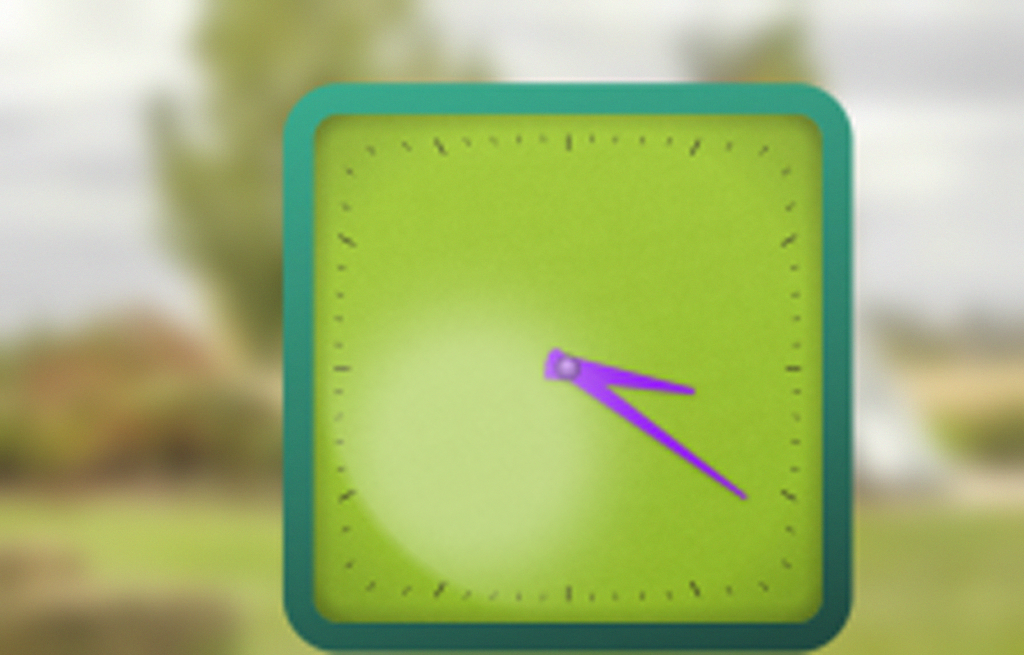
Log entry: 3h21
